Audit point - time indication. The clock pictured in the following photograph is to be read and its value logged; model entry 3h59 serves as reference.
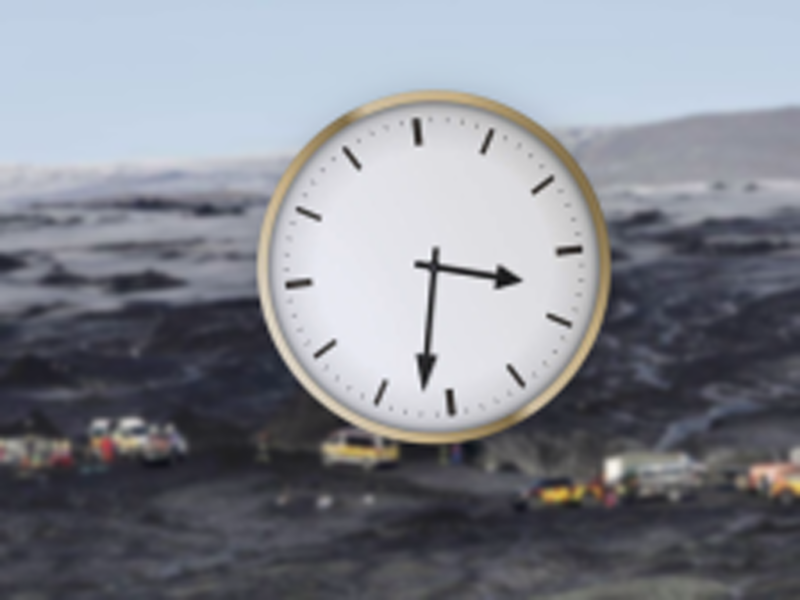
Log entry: 3h32
